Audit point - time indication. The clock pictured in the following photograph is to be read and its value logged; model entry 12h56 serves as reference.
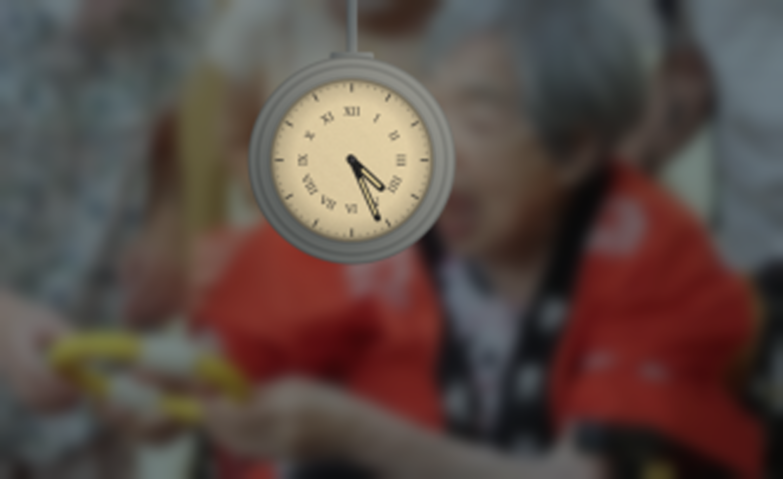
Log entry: 4h26
